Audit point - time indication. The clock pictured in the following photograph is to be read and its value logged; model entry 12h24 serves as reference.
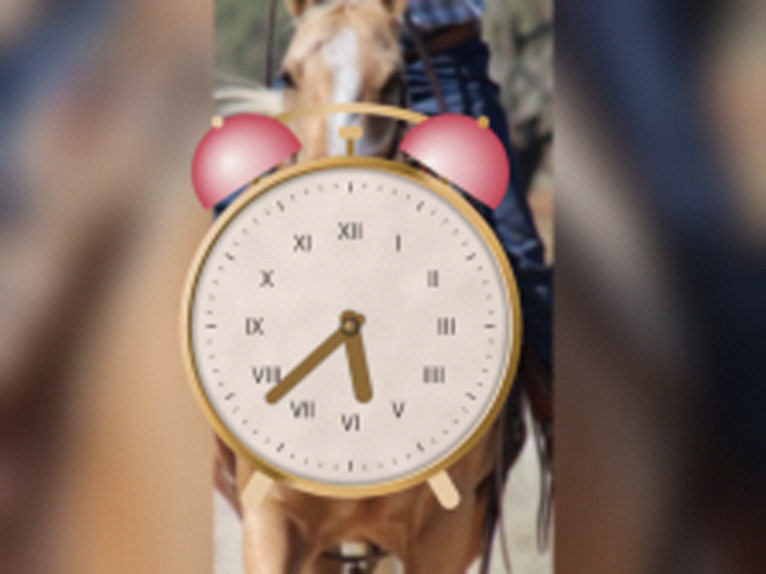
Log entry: 5h38
